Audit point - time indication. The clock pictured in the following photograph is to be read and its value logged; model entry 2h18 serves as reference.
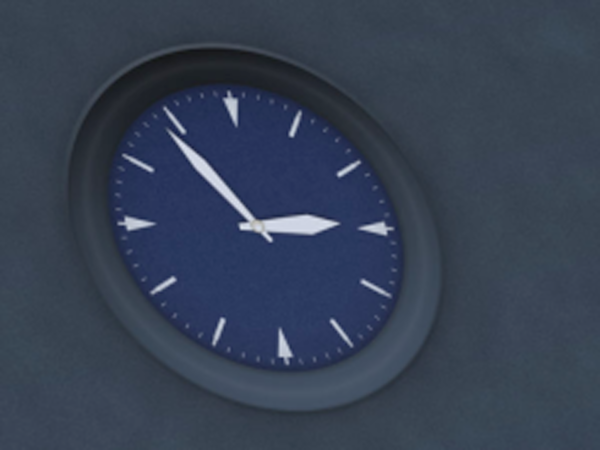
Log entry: 2h54
